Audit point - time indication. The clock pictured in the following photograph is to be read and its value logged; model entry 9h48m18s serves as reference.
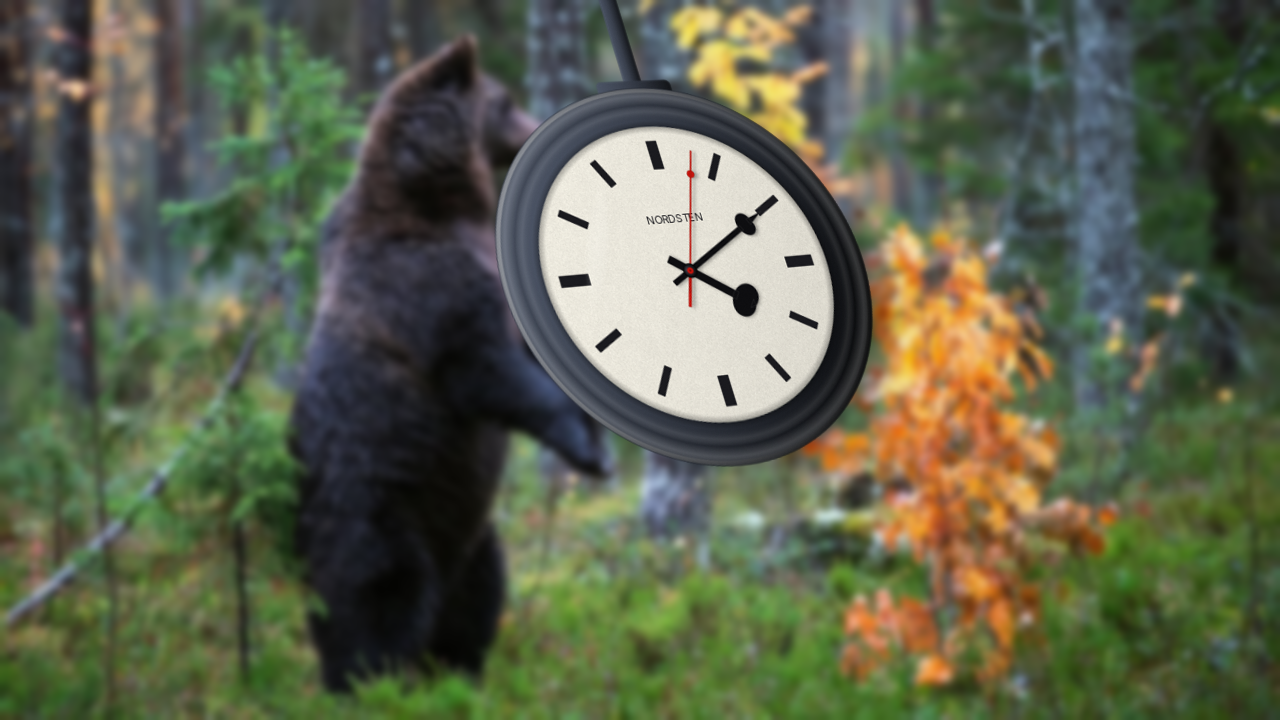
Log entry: 4h10m03s
